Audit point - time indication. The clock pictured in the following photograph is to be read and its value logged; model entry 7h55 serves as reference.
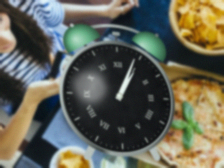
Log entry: 1h04
